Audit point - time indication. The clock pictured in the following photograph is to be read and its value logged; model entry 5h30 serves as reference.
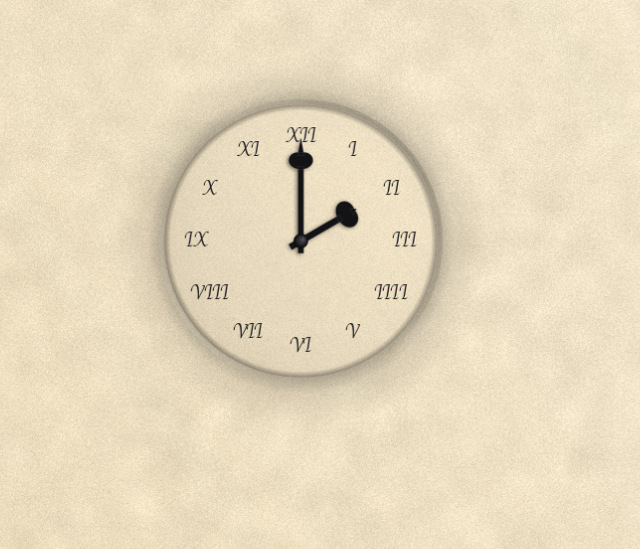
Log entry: 2h00
